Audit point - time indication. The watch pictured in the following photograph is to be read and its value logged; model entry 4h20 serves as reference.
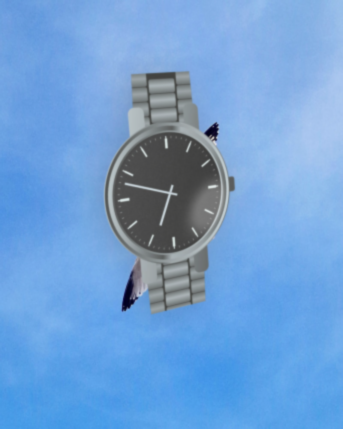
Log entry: 6h48
